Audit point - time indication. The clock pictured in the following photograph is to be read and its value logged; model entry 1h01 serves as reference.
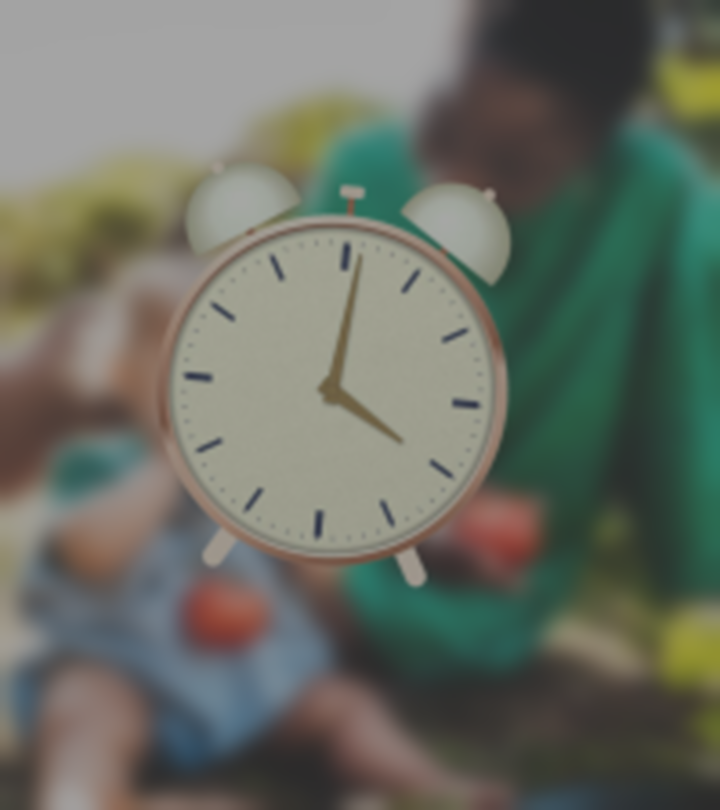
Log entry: 4h01
